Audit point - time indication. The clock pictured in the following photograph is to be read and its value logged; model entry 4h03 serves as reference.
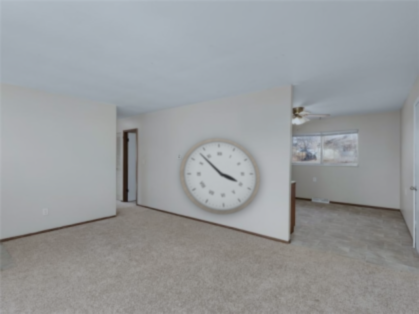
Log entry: 3h53
